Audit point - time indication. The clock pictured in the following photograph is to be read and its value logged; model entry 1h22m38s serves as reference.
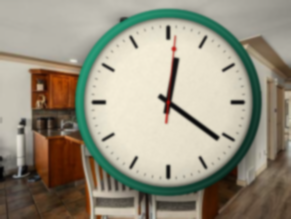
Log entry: 12h21m01s
